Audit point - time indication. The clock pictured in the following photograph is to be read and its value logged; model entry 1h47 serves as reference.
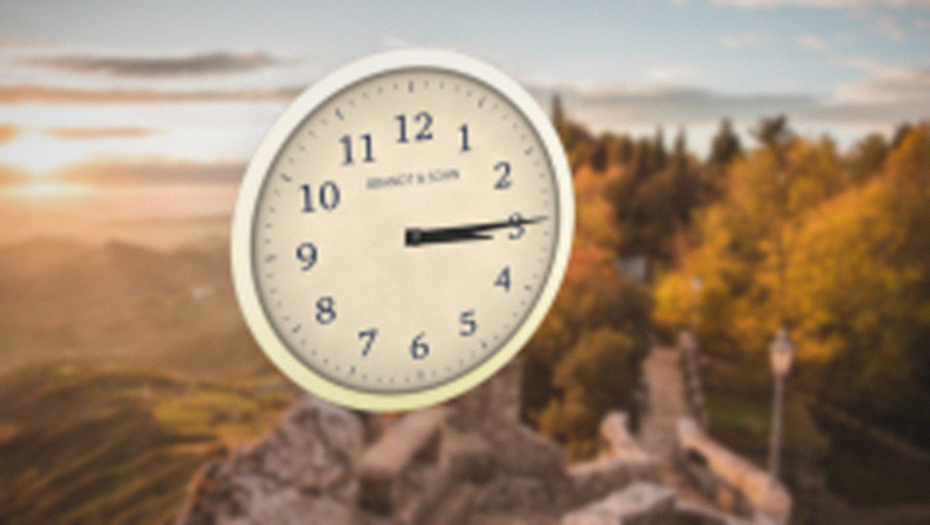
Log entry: 3h15
